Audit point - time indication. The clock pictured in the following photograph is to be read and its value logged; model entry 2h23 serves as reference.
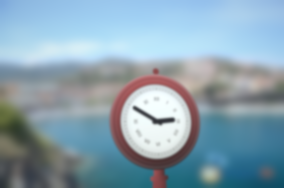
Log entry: 2h50
